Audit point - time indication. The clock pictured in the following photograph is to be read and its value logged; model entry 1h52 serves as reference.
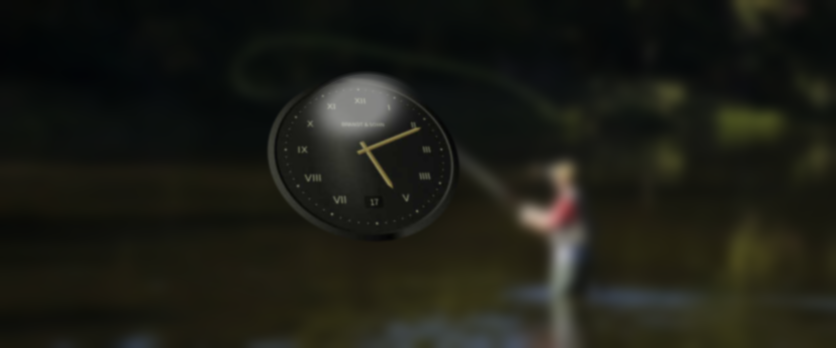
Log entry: 5h11
